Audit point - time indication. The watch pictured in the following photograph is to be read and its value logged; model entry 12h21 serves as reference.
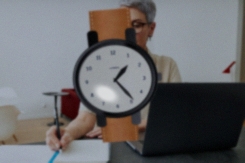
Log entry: 1h24
